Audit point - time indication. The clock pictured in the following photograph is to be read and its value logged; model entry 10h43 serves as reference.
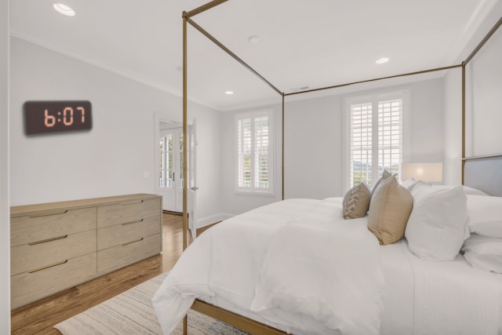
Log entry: 6h07
